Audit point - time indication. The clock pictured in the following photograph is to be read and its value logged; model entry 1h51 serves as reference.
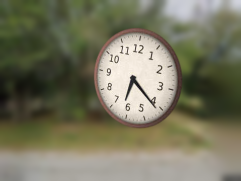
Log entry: 6h21
